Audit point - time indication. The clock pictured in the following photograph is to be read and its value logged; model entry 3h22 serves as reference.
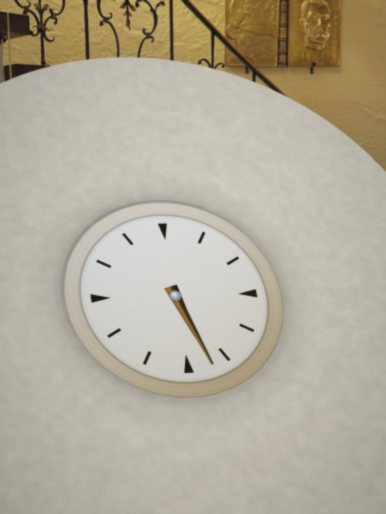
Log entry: 5h27
